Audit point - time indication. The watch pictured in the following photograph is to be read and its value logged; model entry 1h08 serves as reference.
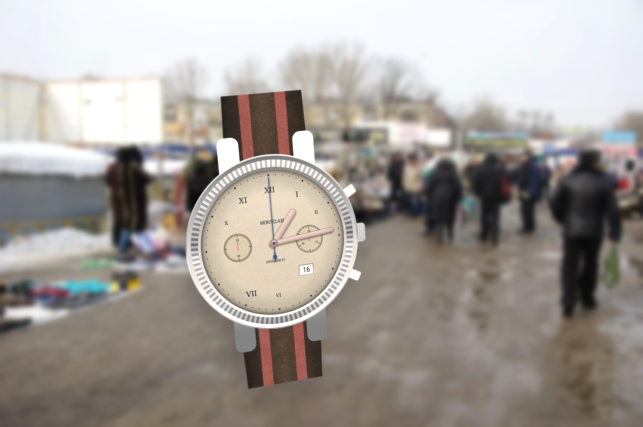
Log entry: 1h14
